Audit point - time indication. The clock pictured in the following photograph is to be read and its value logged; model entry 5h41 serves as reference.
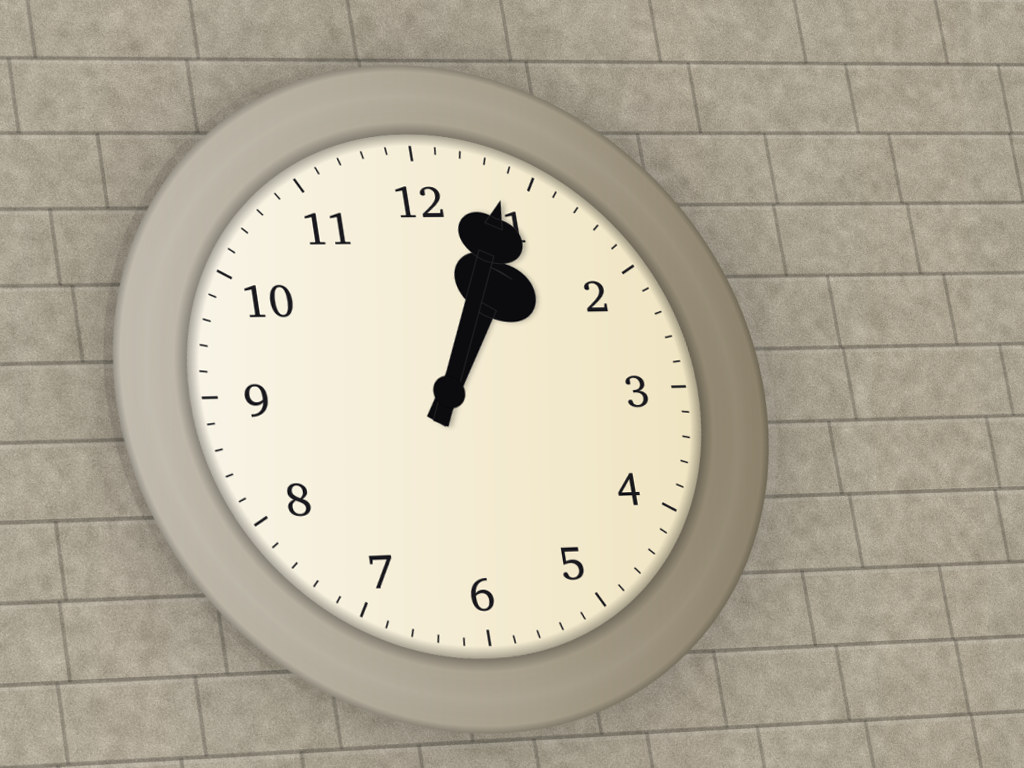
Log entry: 1h04
